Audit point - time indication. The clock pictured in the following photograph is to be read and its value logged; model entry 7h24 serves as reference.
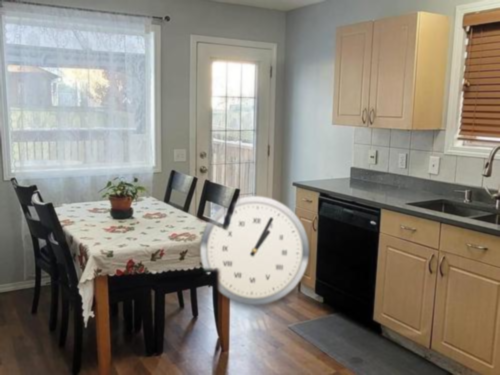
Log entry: 1h04
